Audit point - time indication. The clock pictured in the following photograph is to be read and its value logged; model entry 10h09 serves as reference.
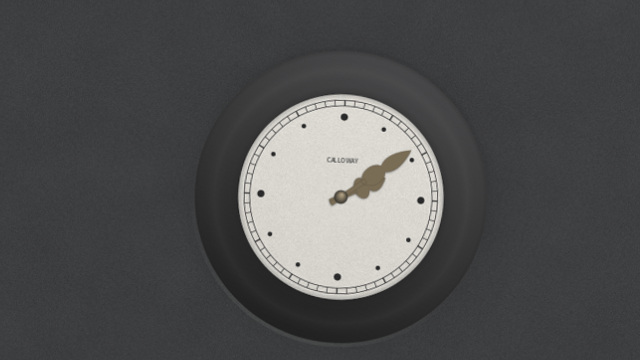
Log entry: 2h09
